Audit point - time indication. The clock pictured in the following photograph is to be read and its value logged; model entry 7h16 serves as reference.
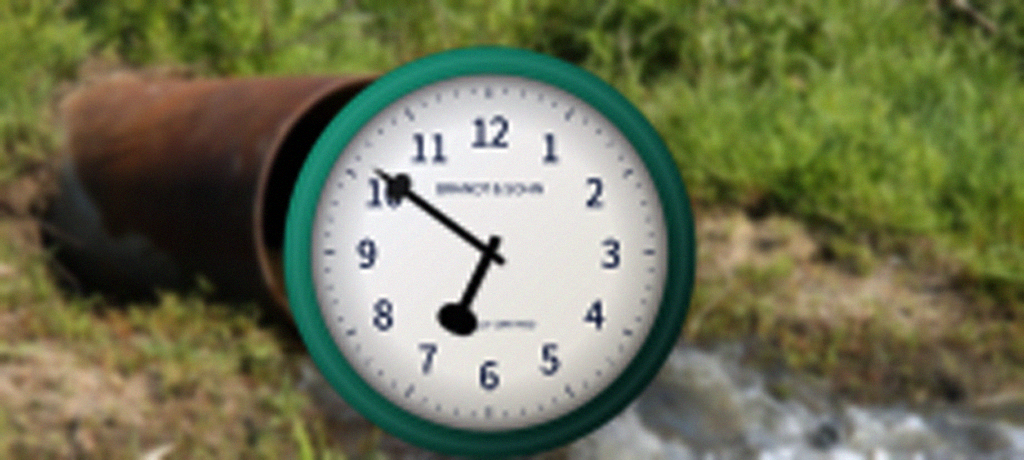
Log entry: 6h51
